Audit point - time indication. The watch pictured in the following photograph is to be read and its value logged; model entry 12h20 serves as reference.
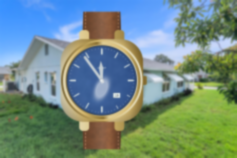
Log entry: 11h54
